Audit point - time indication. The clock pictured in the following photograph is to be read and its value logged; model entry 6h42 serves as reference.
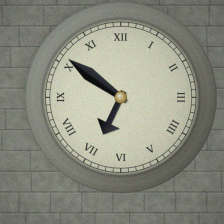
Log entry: 6h51
